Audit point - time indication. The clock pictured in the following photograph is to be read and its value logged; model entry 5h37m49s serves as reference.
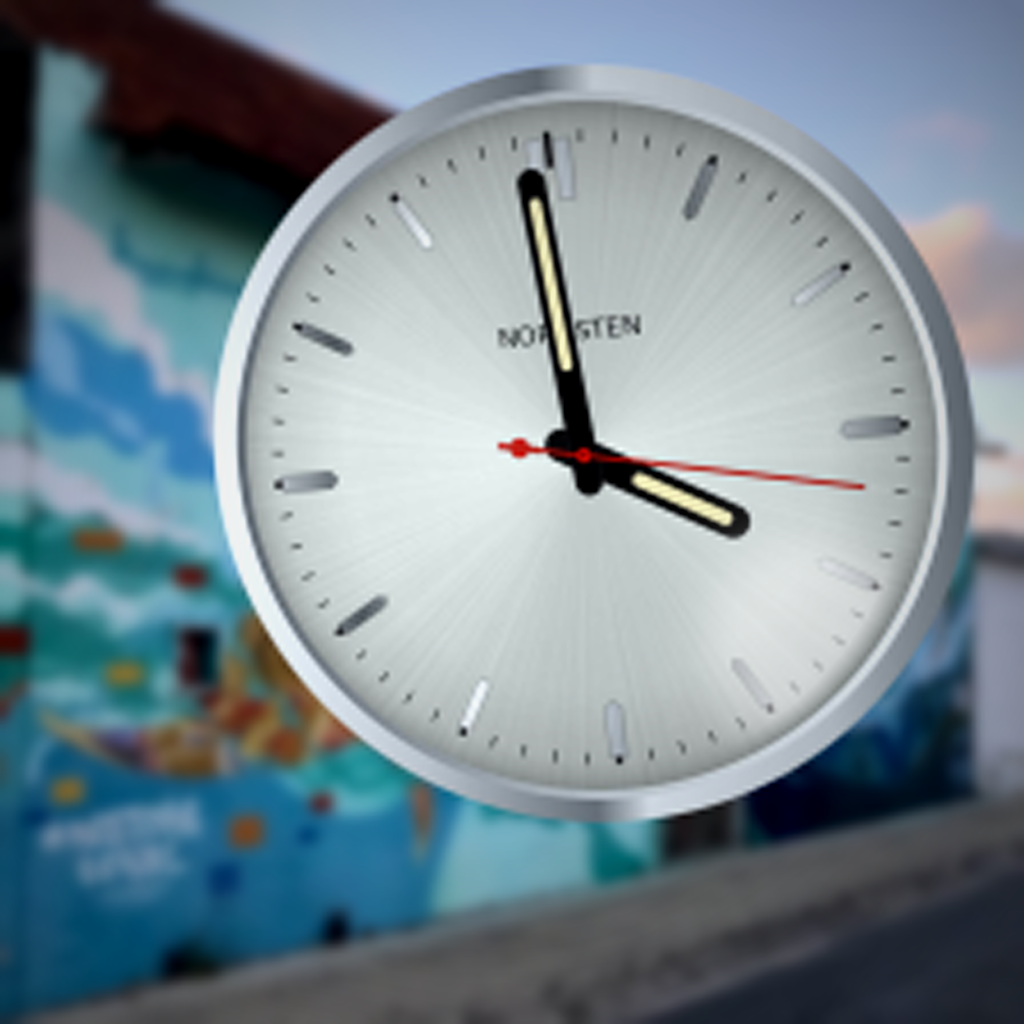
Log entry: 3h59m17s
